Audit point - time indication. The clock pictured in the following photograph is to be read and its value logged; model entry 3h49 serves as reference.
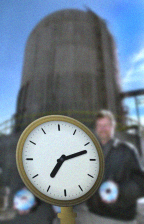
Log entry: 7h12
